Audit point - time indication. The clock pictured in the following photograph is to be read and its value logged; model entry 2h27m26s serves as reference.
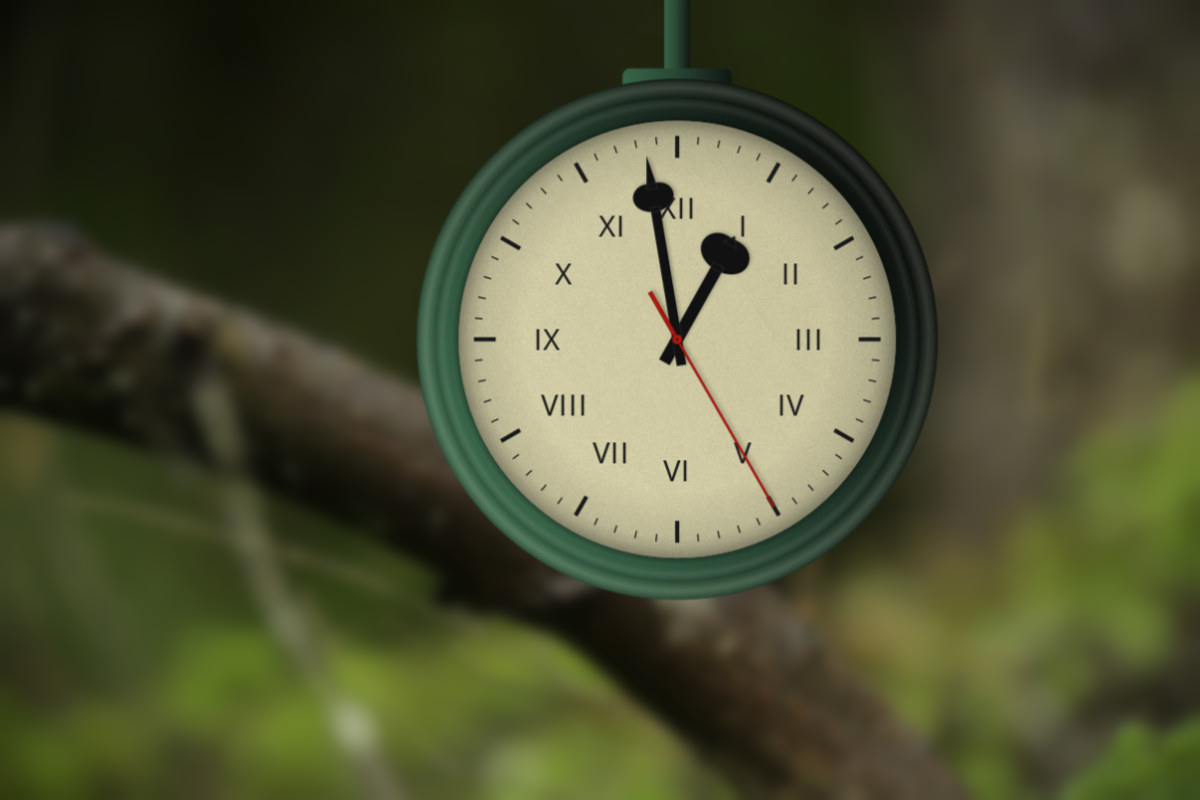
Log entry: 12h58m25s
